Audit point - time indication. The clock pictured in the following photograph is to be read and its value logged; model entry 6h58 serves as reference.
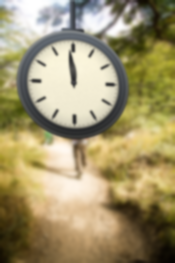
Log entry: 11h59
